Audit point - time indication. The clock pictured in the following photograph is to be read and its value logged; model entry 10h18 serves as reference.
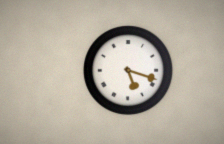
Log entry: 5h18
